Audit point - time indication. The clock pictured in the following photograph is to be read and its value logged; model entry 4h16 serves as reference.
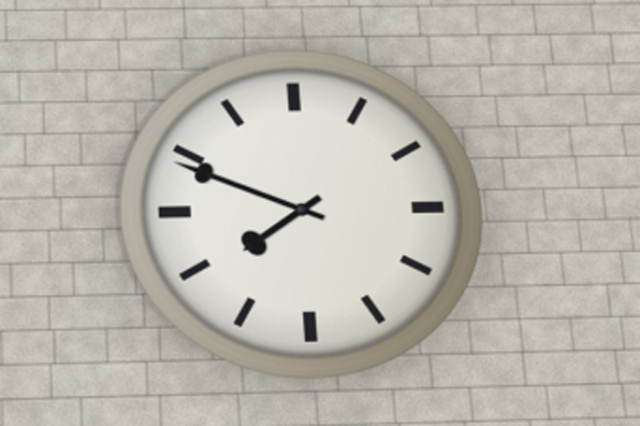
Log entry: 7h49
